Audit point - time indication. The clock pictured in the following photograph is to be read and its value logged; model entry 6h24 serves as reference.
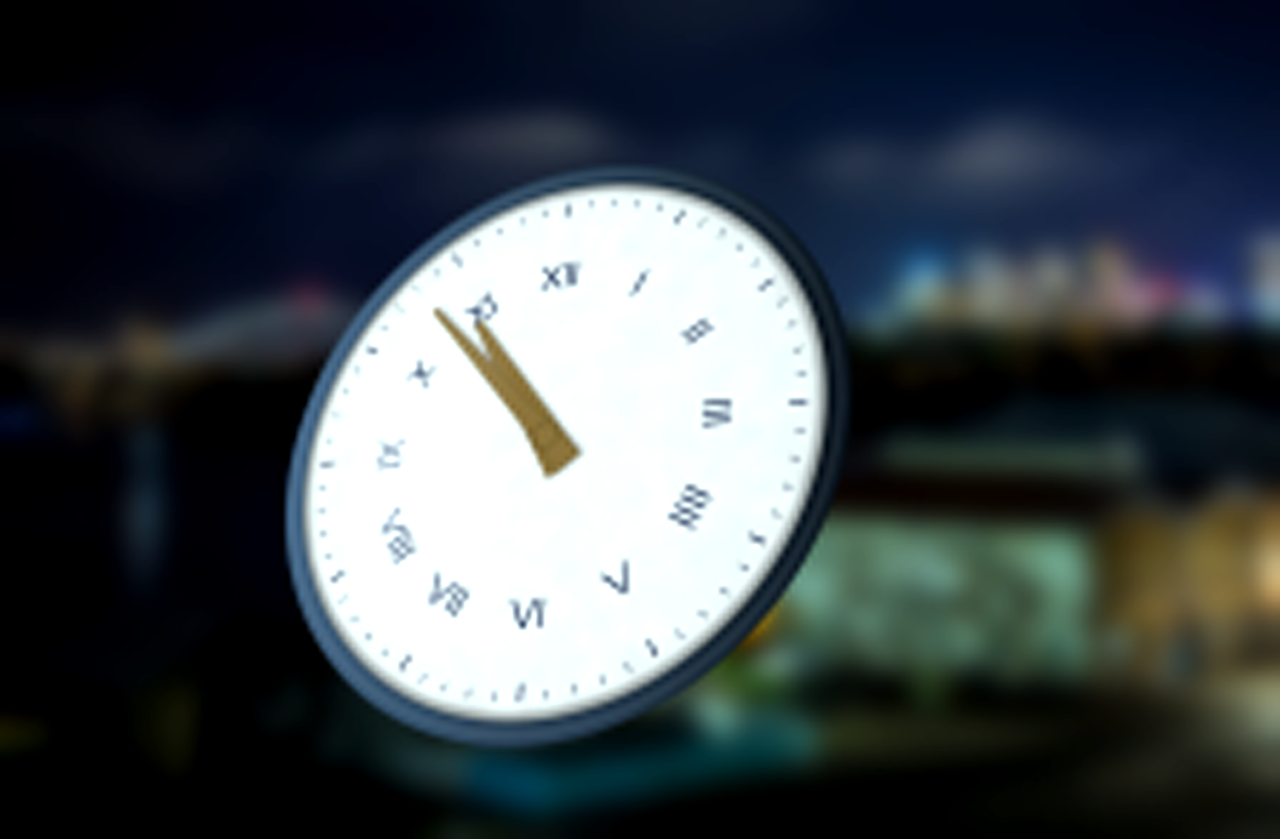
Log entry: 10h53
